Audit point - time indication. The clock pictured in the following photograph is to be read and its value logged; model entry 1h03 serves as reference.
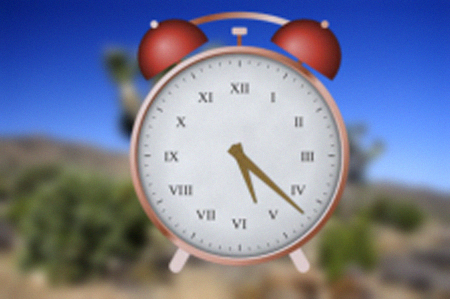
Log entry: 5h22
